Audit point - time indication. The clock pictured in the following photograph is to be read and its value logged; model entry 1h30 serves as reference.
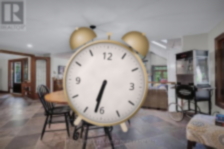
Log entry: 6h32
